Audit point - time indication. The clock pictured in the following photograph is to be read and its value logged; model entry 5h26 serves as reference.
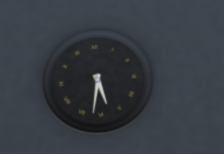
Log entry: 5h32
